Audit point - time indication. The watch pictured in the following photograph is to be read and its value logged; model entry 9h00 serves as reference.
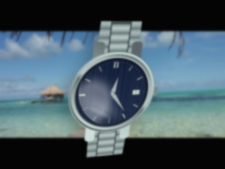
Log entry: 12h24
